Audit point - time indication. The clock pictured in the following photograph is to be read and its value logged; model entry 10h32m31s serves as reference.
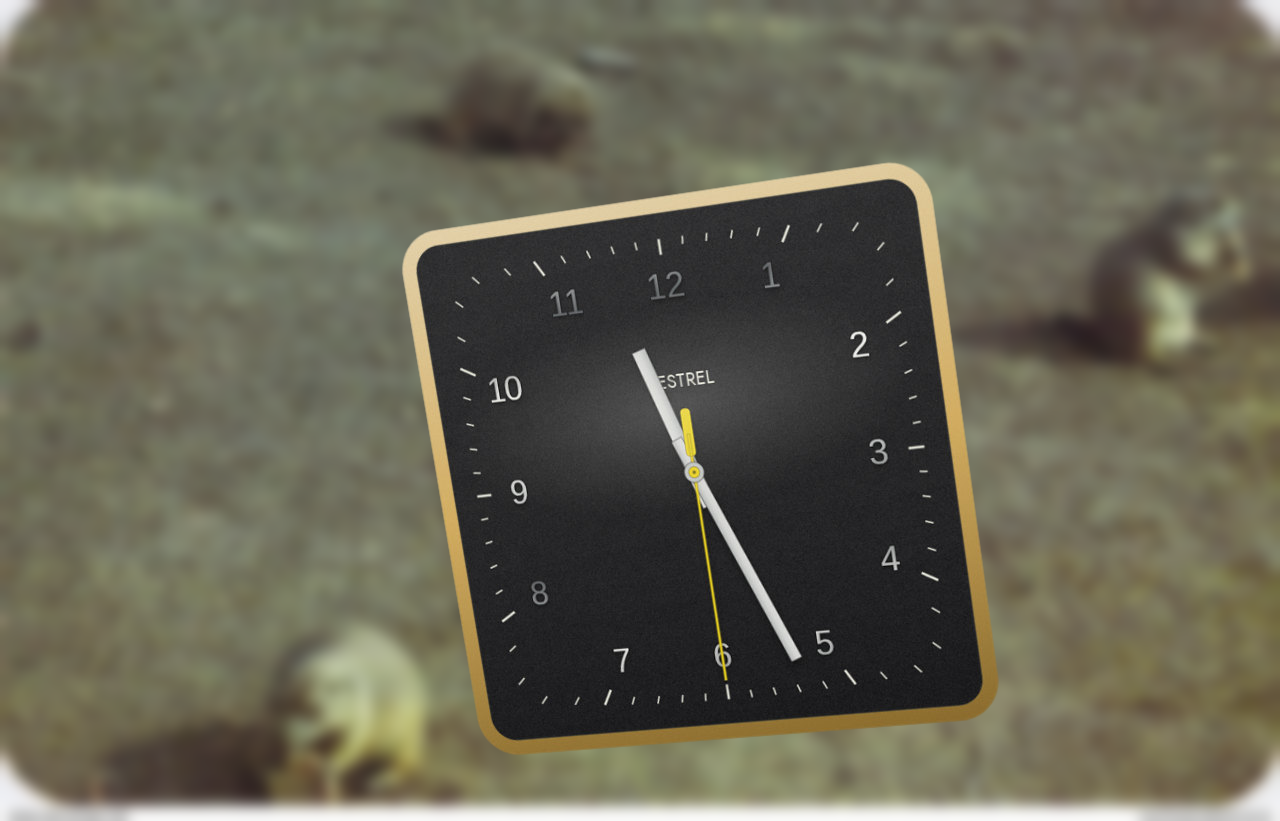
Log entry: 11h26m30s
